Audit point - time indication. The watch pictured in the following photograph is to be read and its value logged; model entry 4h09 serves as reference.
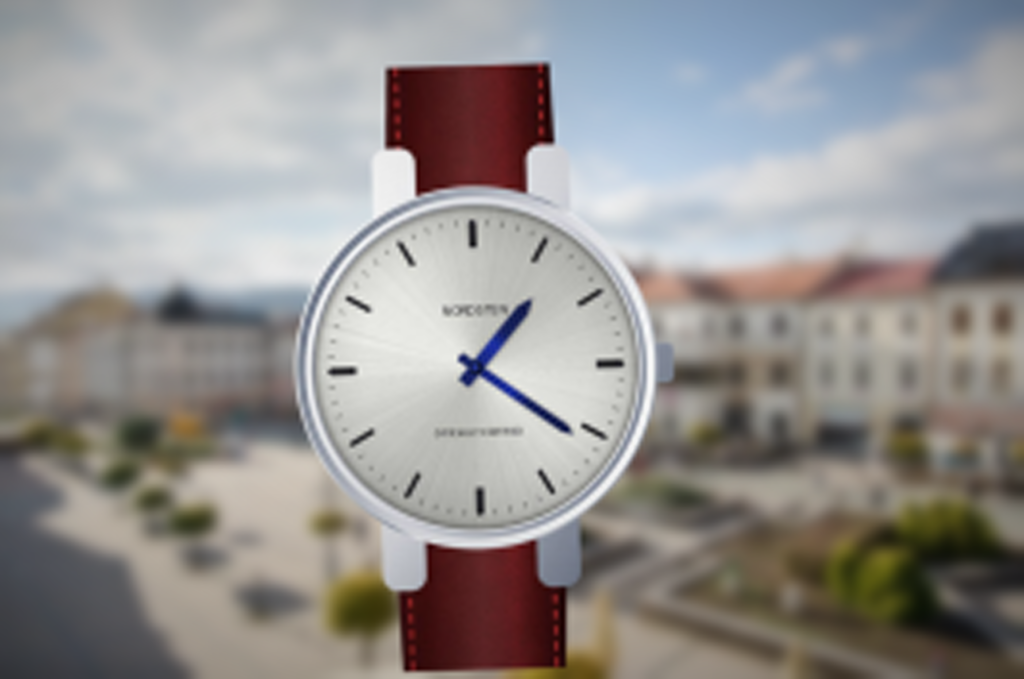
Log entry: 1h21
